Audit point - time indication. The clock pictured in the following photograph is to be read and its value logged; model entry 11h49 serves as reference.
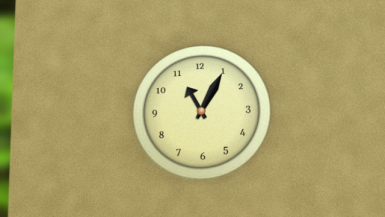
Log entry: 11h05
